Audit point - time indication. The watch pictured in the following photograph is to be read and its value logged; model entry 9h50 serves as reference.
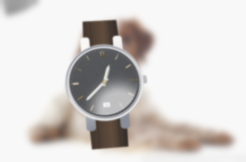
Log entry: 12h38
